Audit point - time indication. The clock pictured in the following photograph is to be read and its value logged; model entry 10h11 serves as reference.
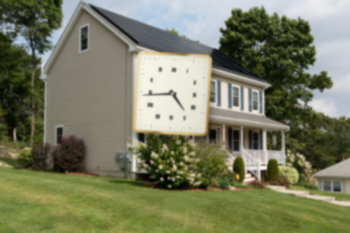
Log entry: 4h44
